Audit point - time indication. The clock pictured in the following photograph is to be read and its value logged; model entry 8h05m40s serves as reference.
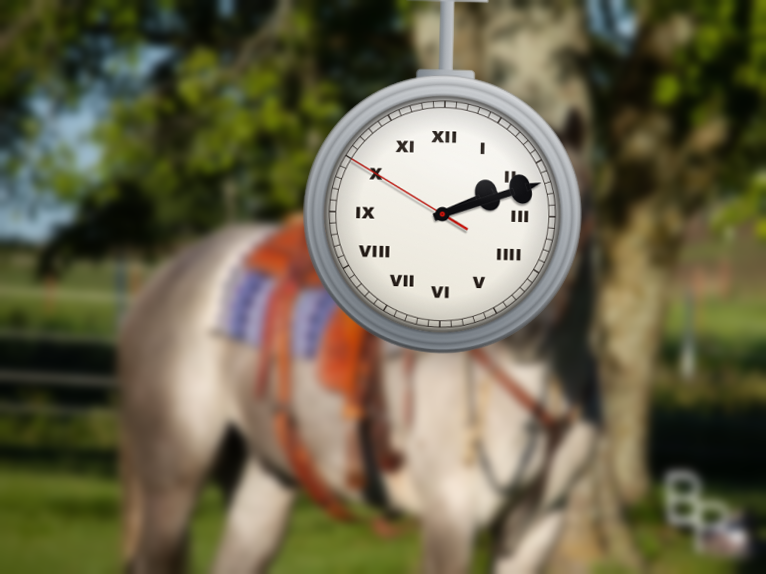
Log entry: 2h11m50s
